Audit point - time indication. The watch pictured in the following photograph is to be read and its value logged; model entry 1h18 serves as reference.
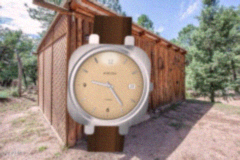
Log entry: 9h24
